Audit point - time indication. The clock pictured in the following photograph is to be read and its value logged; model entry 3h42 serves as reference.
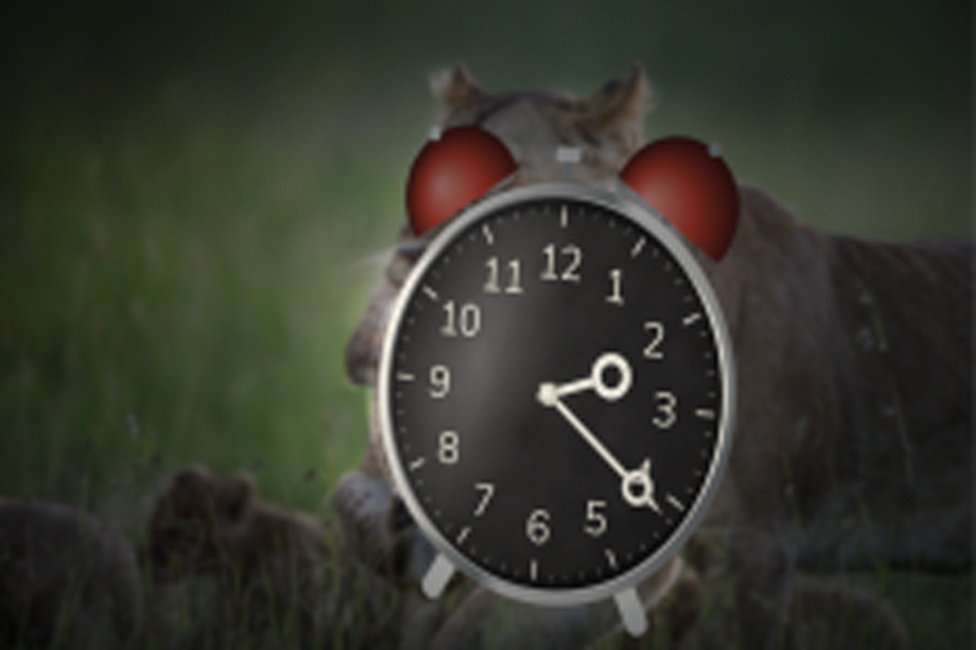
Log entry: 2h21
